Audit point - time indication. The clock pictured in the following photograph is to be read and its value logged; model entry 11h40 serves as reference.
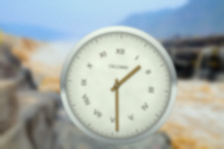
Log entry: 1h29
